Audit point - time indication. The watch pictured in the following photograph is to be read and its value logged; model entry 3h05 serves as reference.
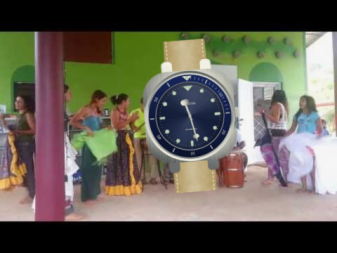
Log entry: 11h28
